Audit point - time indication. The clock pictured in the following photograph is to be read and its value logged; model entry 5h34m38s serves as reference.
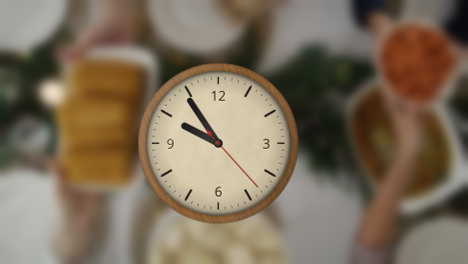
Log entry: 9h54m23s
